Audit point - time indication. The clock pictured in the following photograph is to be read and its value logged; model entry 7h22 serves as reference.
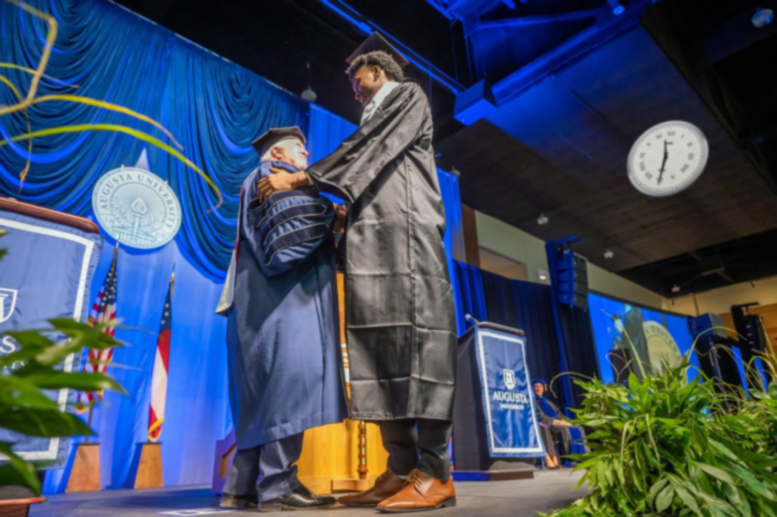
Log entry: 11h30
